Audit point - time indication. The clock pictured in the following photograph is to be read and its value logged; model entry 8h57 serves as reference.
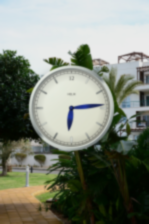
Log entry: 6h14
